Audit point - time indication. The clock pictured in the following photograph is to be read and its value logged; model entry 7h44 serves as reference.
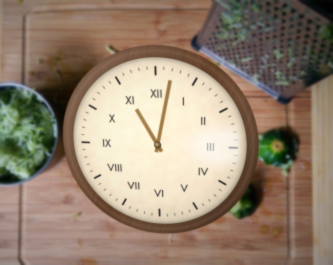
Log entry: 11h02
